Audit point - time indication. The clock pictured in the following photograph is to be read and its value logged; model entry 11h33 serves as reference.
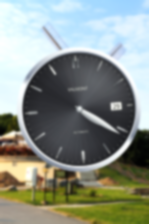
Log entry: 4h21
